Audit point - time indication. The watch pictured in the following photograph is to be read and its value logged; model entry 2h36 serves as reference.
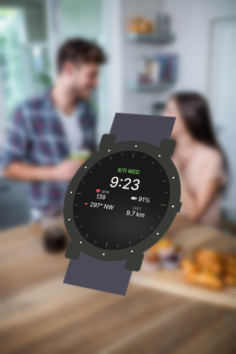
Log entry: 9h23
